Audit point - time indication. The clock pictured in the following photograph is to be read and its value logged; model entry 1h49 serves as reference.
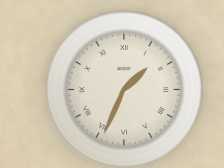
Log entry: 1h34
